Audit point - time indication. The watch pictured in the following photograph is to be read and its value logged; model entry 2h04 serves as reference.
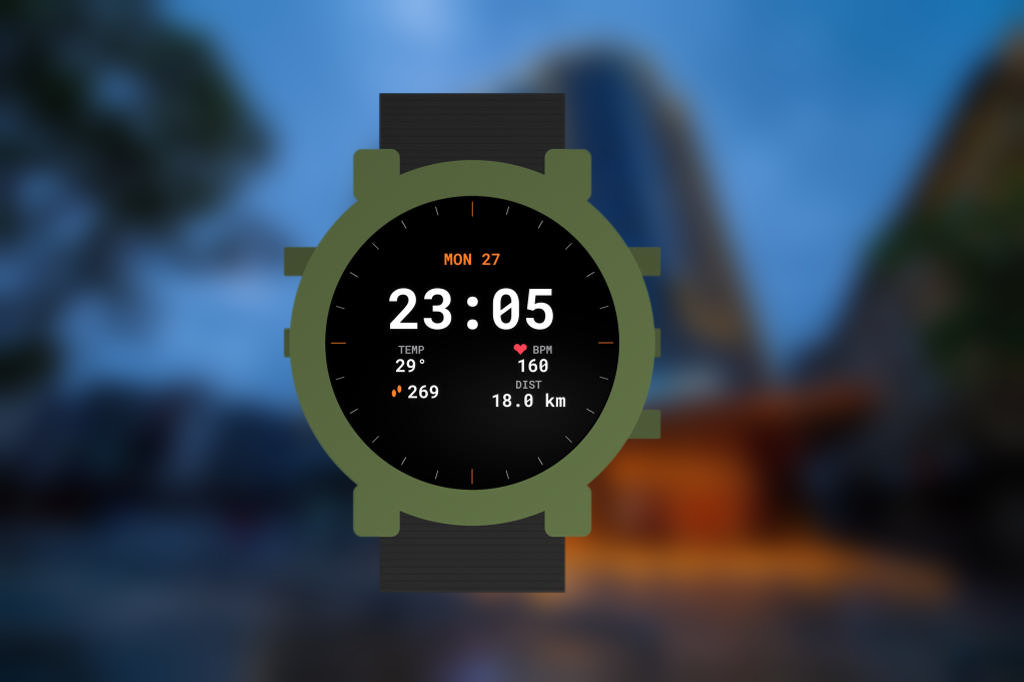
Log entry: 23h05
